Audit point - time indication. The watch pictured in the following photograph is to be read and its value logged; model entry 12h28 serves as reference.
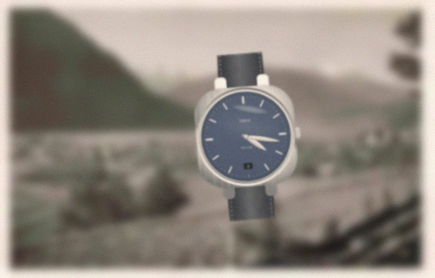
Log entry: 4h17
